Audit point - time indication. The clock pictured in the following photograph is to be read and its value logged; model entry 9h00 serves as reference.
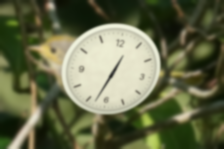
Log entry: 12h33
